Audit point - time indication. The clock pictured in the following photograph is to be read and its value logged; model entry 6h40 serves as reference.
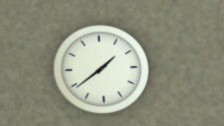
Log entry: 1h39
